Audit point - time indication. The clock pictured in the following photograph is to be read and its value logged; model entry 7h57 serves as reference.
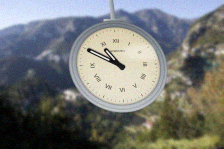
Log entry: 10h50
